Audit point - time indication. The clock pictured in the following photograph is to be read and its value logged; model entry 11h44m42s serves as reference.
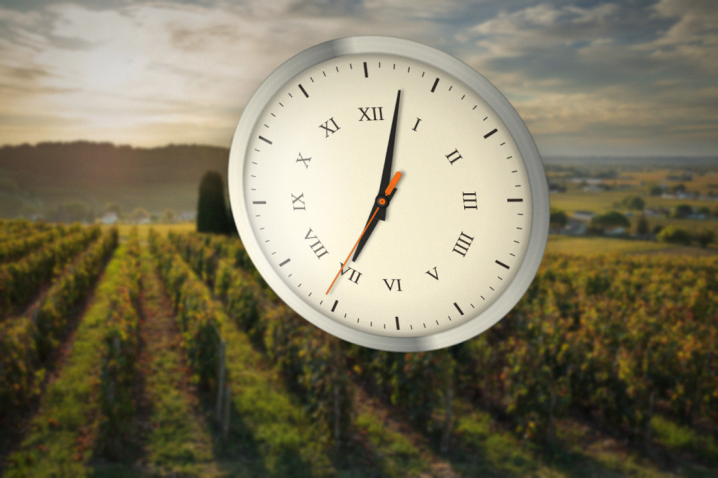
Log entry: 7h02m36s
